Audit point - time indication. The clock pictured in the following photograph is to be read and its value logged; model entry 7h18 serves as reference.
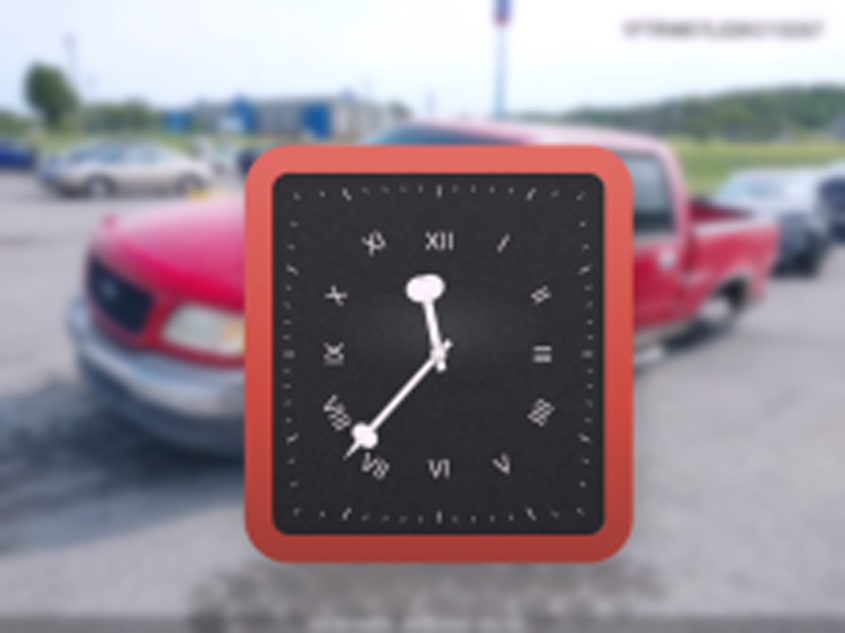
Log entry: 11h37
